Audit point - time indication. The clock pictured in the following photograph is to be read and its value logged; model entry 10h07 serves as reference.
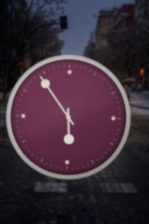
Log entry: 5h54
